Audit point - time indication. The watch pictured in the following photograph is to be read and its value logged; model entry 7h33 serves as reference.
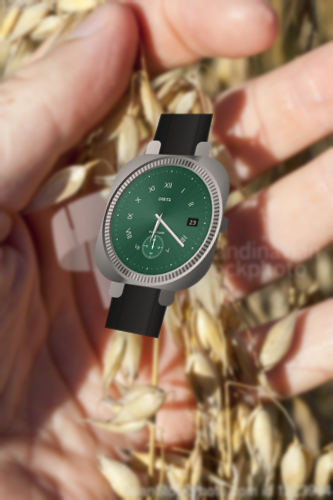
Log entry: 6h21
